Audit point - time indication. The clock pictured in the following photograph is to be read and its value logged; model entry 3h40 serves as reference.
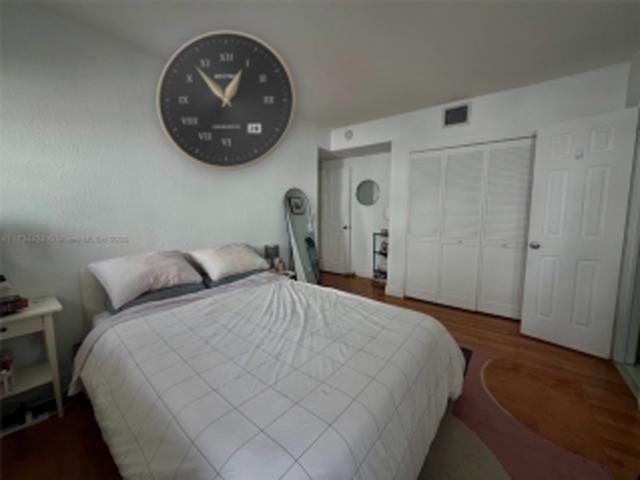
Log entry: 12h53
